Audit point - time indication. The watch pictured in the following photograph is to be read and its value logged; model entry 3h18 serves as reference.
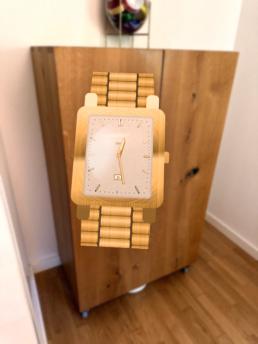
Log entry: 12h28
